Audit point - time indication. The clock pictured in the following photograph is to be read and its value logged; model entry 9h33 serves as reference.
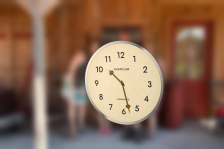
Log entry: 10h28
